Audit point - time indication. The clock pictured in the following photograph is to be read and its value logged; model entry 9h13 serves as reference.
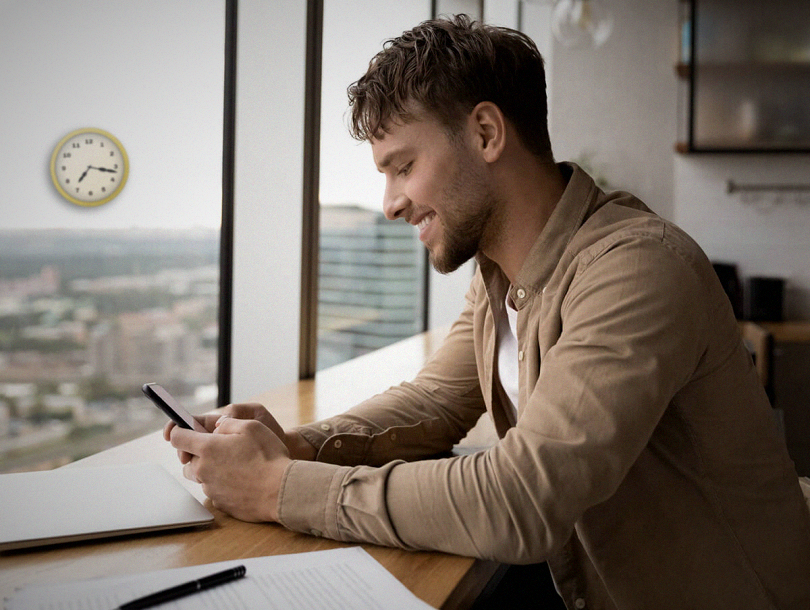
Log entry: 7h17
